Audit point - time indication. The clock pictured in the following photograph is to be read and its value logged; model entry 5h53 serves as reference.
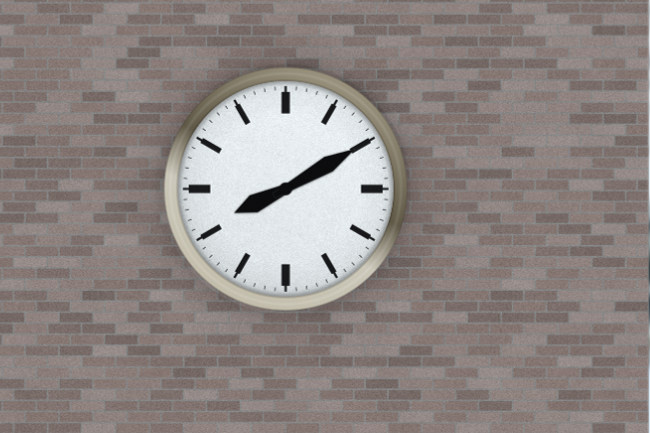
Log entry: 8h10
